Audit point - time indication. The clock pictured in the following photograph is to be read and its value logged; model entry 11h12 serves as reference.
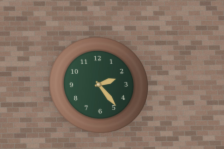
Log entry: 2h24
